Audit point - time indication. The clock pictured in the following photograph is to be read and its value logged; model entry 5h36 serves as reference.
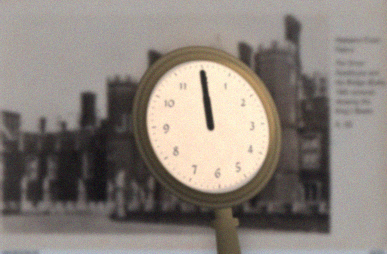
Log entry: 12h00
